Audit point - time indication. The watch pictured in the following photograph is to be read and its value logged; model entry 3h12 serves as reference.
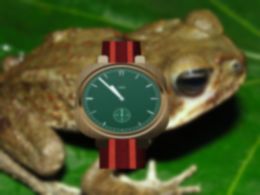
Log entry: 10h53
